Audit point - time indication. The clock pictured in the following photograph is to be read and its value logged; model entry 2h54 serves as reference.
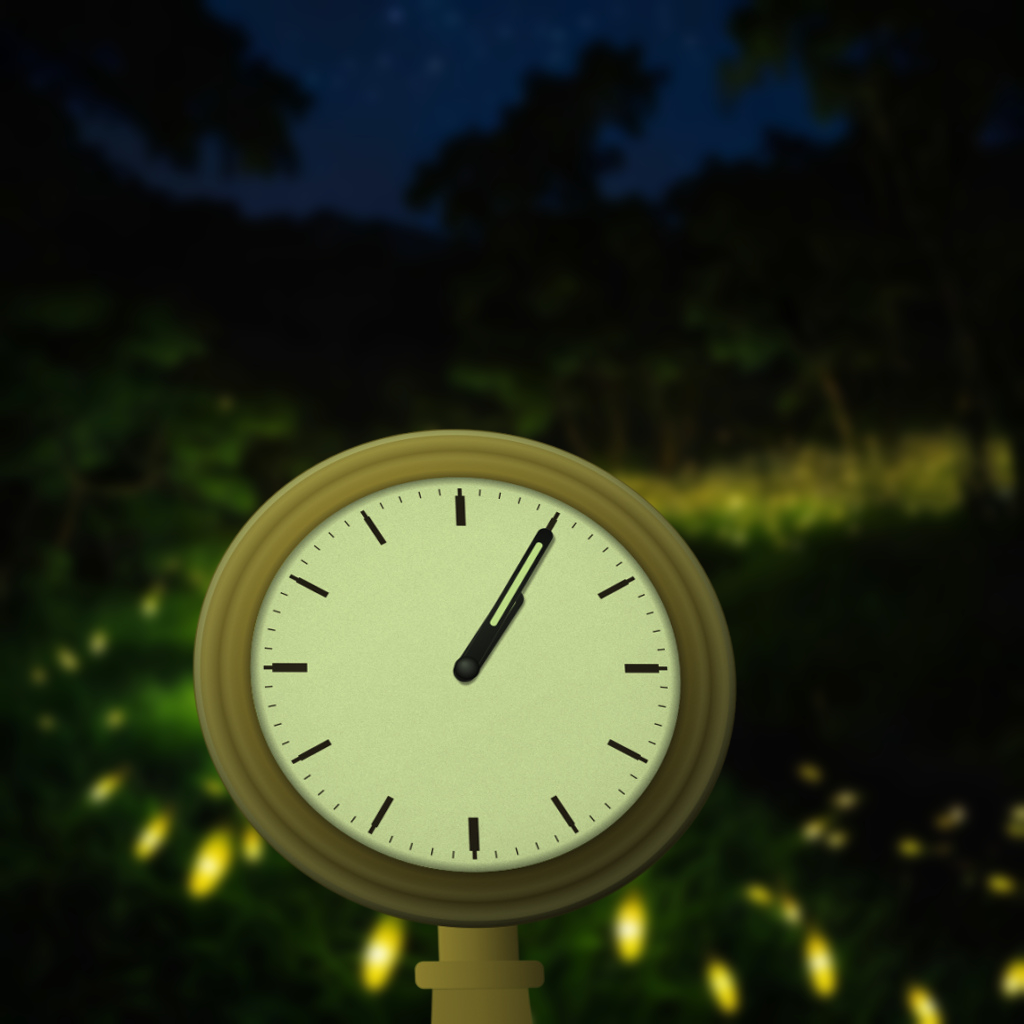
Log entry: 1h05
